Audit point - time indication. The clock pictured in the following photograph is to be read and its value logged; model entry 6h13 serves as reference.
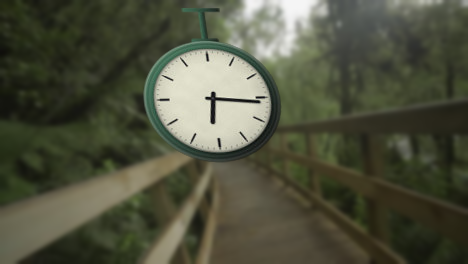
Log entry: 6h16
